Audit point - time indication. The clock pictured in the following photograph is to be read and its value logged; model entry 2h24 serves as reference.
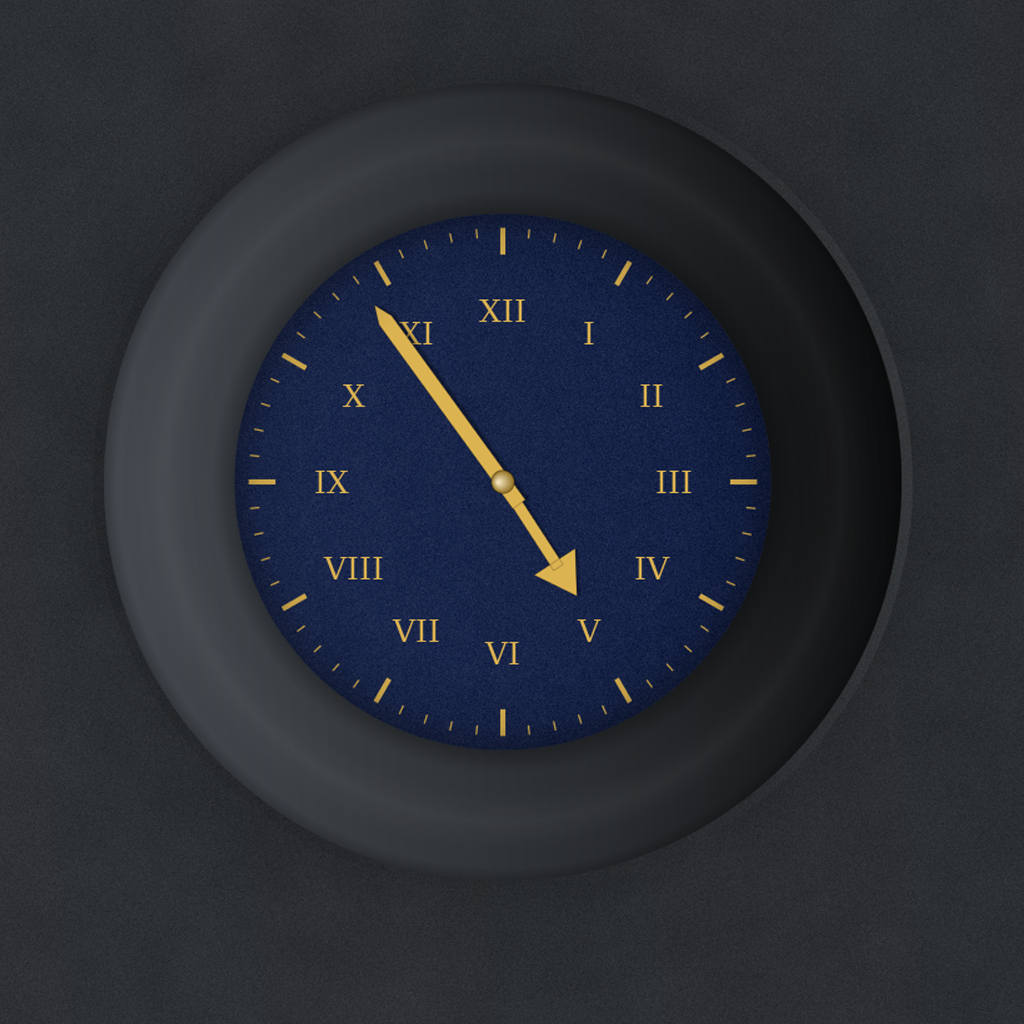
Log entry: 4h54
